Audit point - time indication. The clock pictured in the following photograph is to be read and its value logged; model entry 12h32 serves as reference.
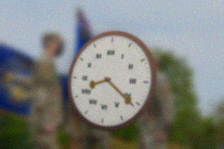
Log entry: 8h21
